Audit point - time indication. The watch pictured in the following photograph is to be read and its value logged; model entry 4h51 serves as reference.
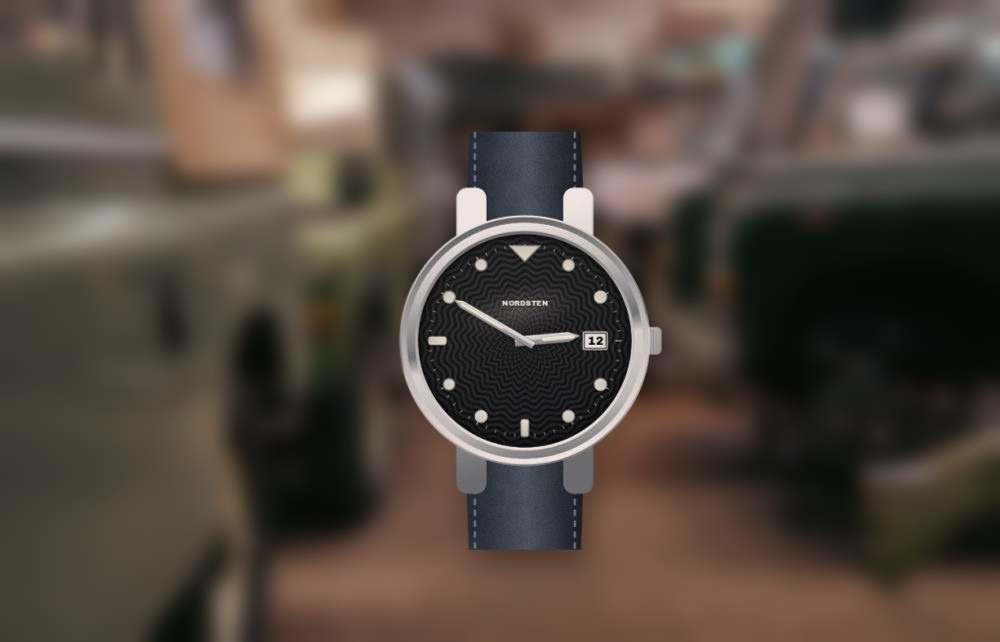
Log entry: 2h50
